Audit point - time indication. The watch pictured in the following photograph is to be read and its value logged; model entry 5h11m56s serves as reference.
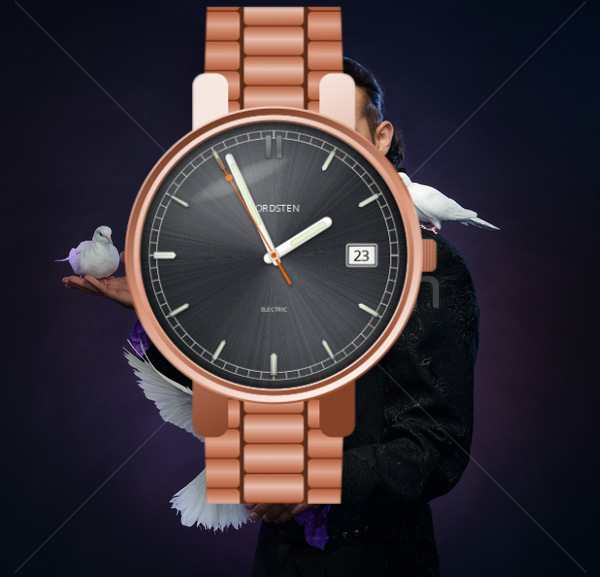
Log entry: 1h55m55s
